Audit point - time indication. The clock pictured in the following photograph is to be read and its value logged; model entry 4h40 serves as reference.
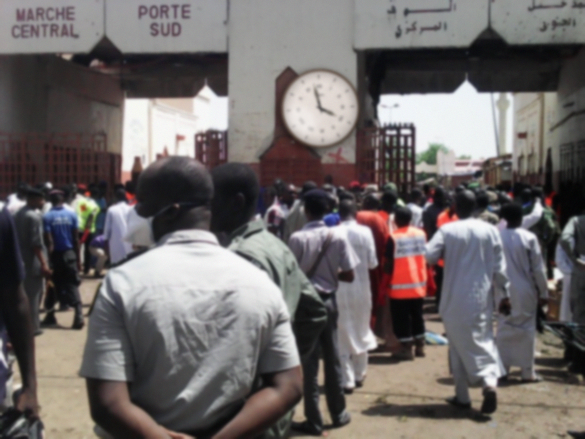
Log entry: 3h58
